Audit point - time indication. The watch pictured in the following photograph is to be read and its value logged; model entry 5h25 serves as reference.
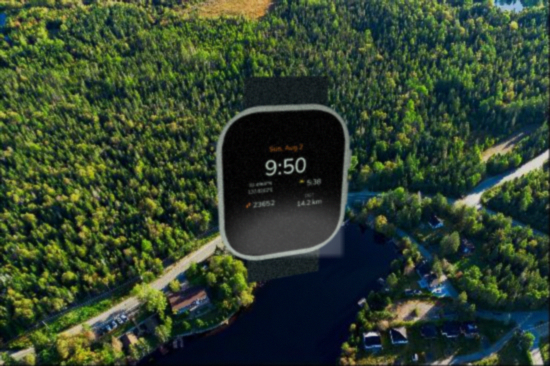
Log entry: 9h50
